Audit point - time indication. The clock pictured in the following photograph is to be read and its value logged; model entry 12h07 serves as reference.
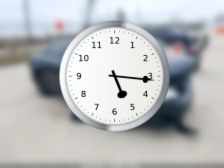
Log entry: 5h16
